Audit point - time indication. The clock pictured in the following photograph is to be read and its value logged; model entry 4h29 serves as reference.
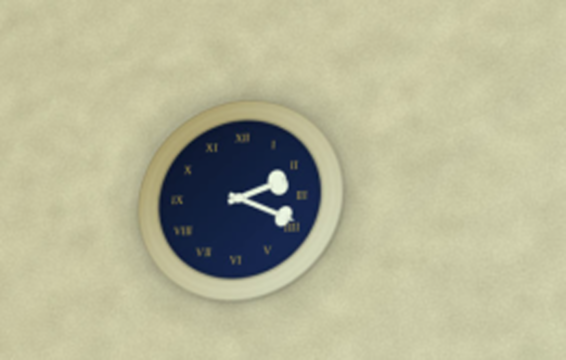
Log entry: 2h19
